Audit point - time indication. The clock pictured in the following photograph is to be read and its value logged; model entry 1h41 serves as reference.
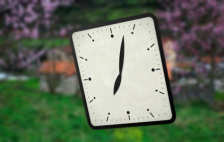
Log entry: 7h03
